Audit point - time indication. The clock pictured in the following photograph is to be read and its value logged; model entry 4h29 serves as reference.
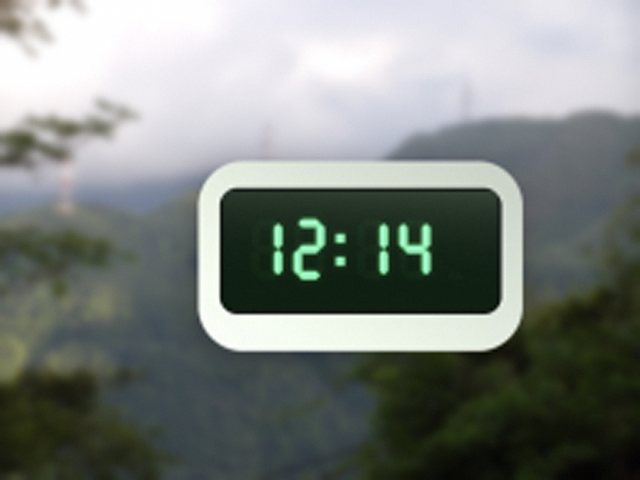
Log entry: 12h14
